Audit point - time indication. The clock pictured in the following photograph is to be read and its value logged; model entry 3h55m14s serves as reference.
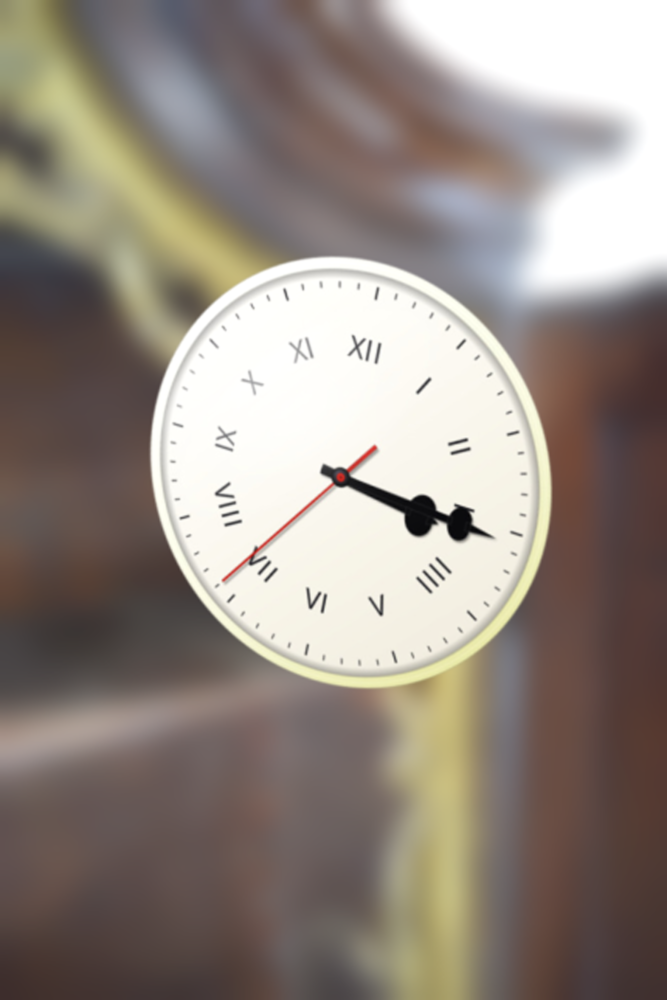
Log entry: 3h15m36s
